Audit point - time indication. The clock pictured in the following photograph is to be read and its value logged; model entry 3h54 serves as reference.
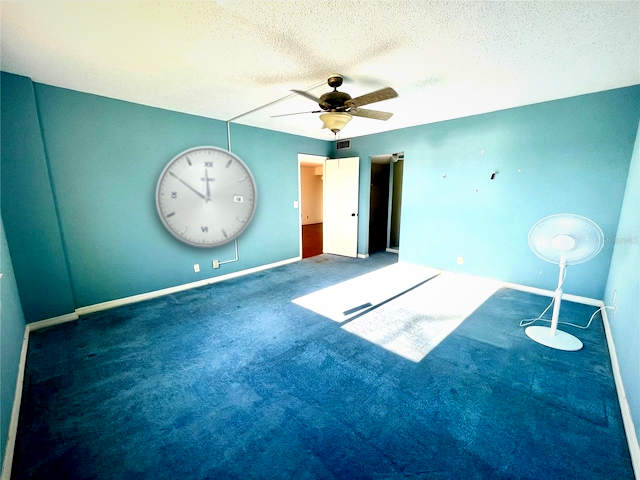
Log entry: 11h50
